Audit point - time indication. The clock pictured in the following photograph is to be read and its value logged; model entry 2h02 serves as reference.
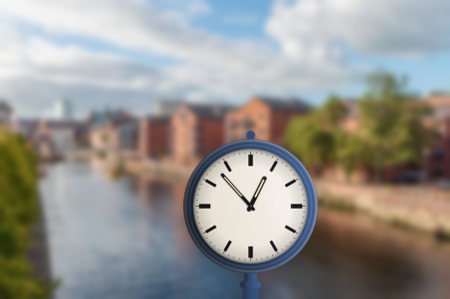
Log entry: 12h53
